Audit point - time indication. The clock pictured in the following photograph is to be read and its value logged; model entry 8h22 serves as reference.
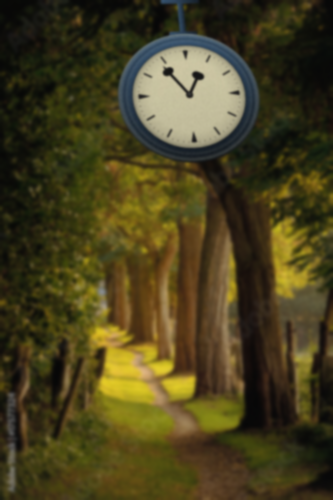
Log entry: 12h54
